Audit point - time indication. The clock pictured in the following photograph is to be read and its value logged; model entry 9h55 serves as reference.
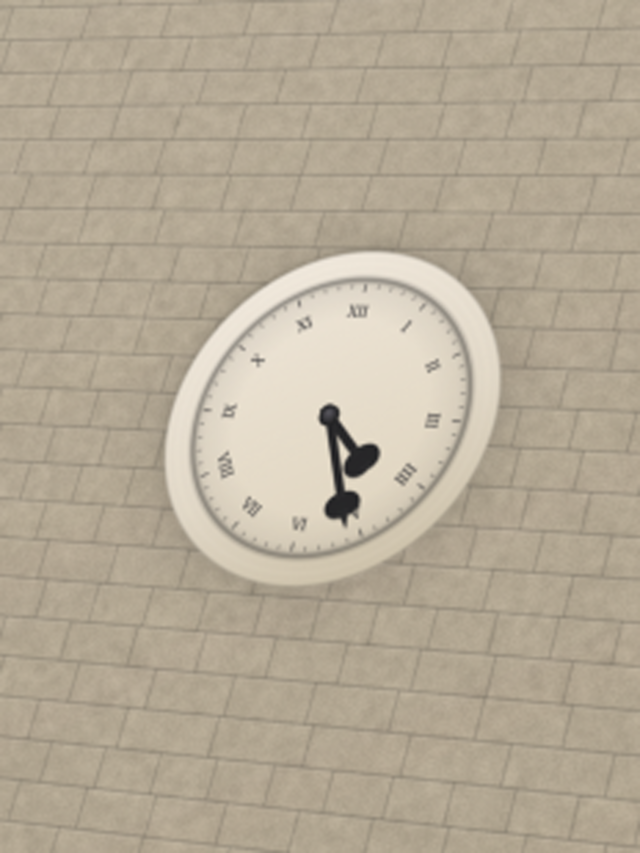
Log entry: 4h26
